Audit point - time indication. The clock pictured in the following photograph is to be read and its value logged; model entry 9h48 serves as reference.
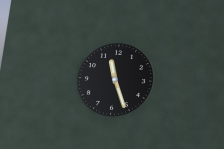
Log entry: 11h26
